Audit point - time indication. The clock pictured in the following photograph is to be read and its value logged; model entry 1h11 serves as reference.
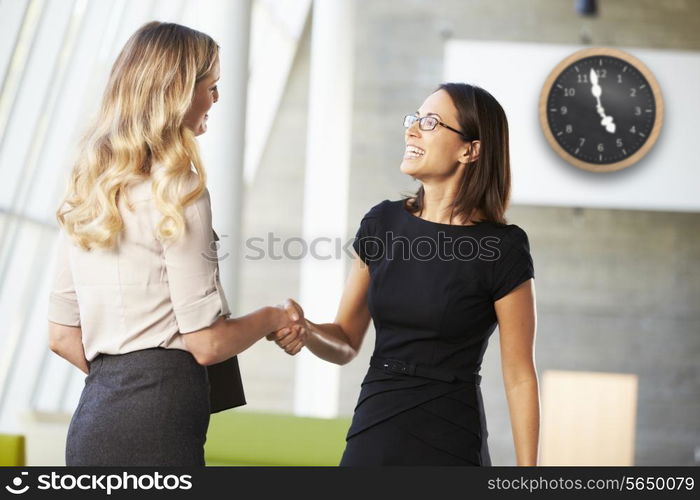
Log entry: 4h58
